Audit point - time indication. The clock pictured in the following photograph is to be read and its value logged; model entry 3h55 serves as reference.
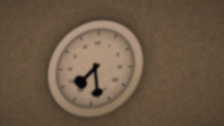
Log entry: 7h28
